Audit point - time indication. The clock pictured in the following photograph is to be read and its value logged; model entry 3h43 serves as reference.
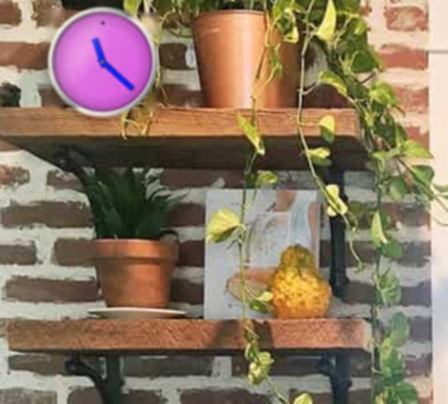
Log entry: 11h22
